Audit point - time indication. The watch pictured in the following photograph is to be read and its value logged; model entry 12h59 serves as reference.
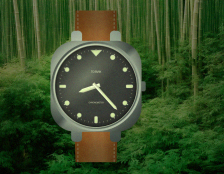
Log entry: 8h23
